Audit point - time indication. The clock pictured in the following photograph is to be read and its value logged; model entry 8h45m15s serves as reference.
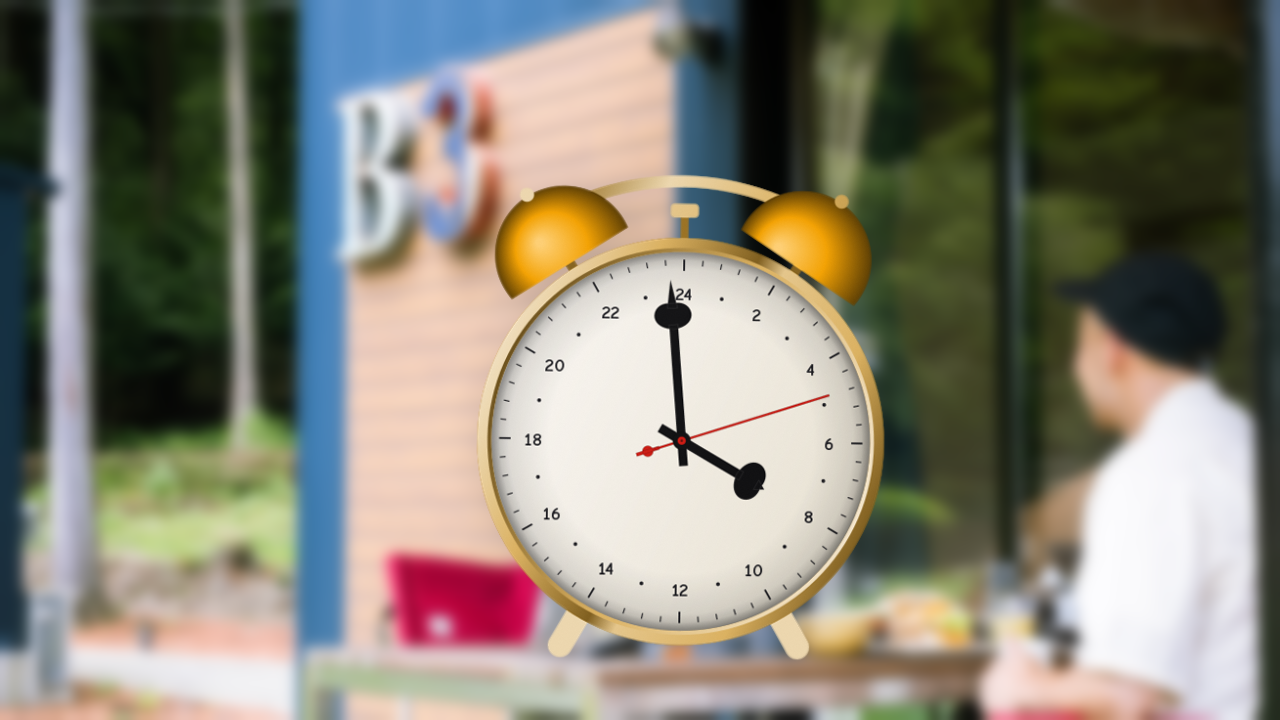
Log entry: 7h59m12s
